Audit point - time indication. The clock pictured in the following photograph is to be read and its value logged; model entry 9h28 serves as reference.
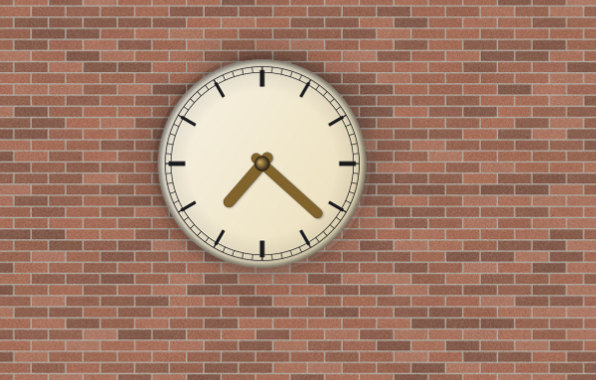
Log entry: 7h22
